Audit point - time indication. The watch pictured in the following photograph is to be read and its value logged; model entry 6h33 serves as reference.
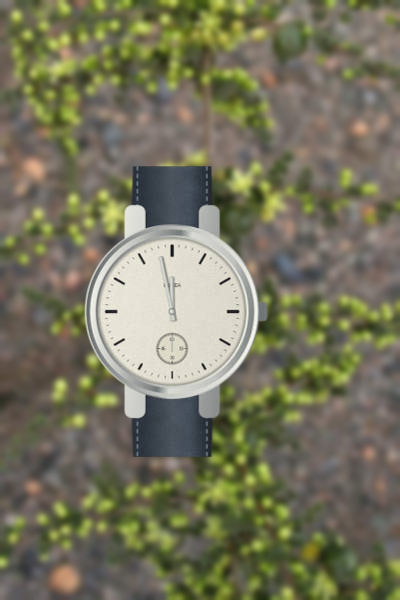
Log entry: 11h58
